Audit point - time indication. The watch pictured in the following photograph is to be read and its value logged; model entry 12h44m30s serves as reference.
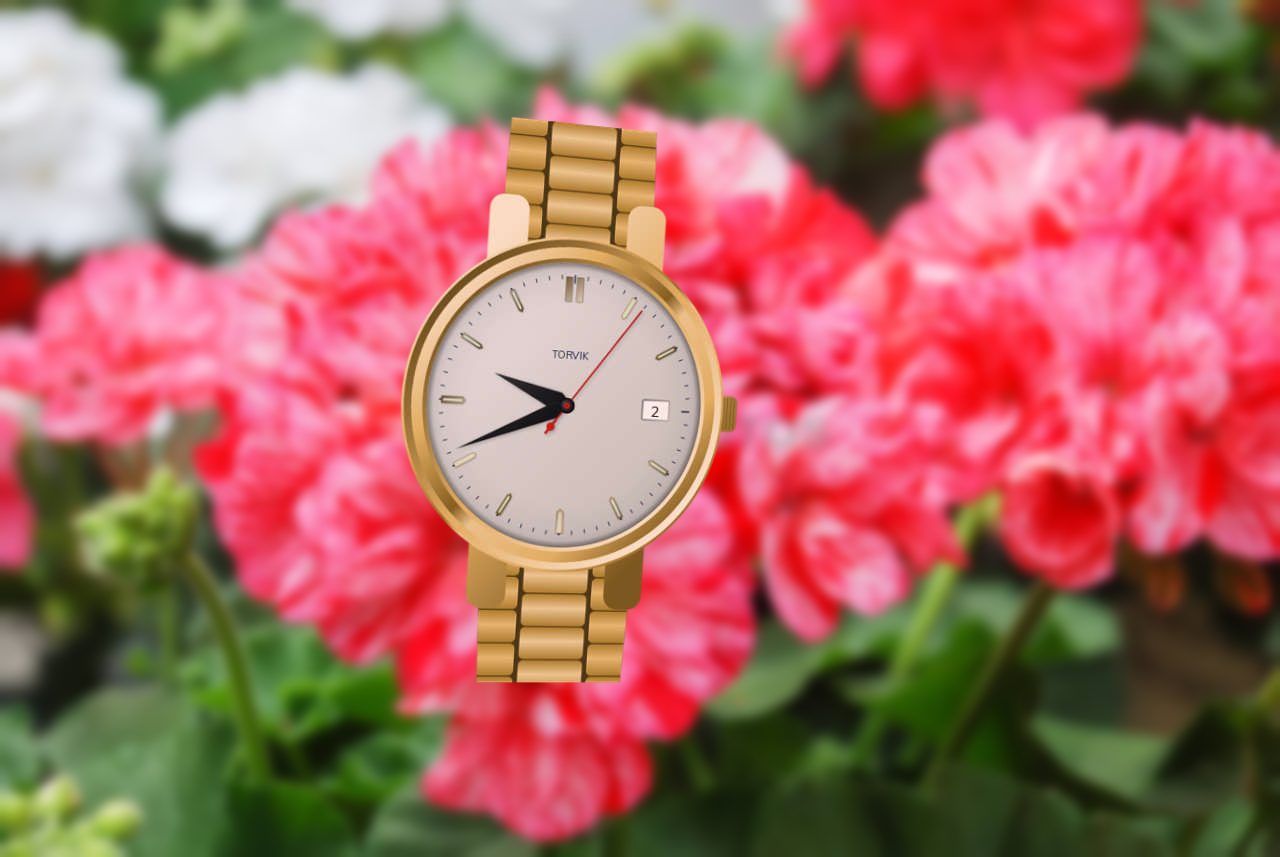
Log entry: 9h41m06s
